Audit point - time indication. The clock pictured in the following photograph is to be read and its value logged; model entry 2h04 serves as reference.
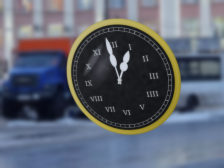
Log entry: 12h59
